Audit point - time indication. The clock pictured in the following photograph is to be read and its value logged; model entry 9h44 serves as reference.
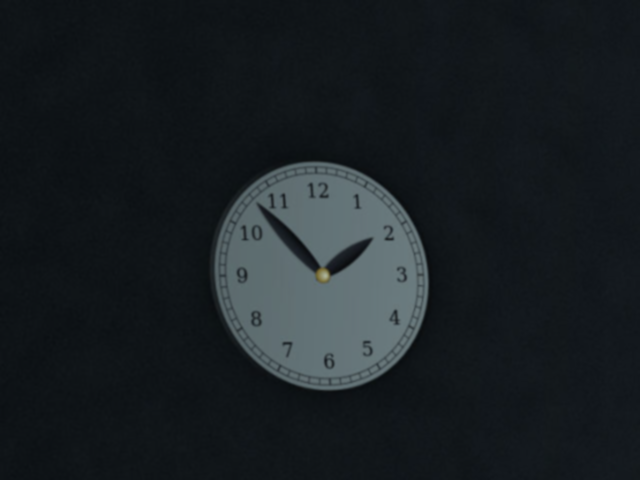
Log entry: 1h53
